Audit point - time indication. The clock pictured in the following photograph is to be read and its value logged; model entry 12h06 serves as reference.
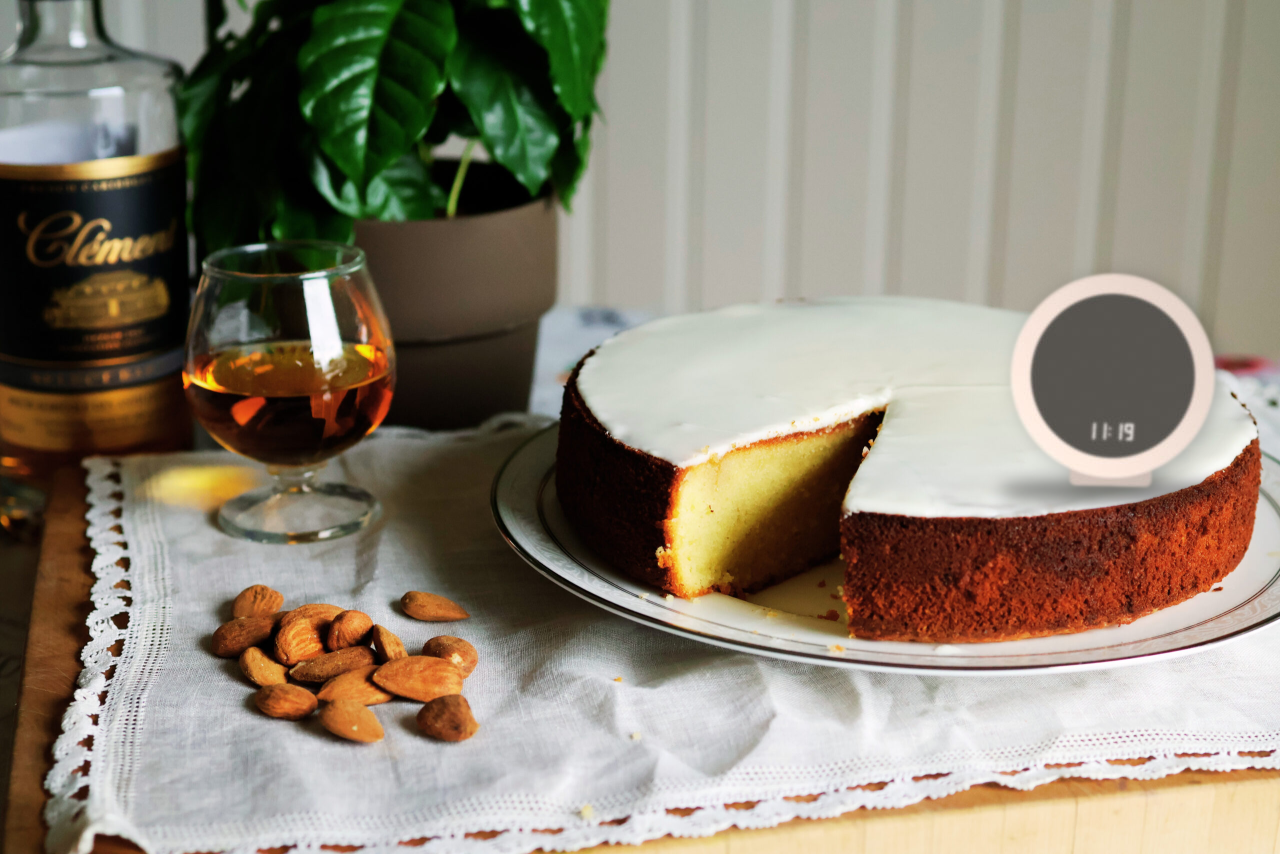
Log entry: 11h19
